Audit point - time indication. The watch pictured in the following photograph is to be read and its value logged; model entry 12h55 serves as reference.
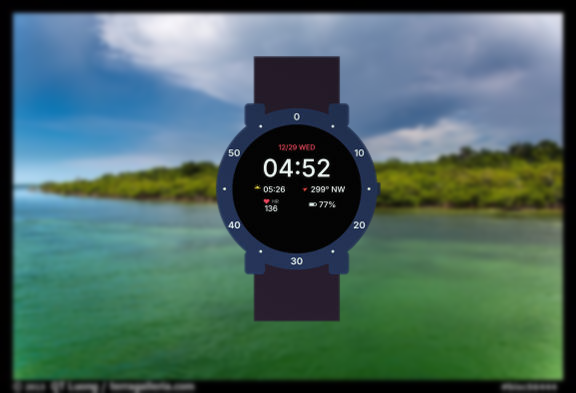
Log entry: 4h52
